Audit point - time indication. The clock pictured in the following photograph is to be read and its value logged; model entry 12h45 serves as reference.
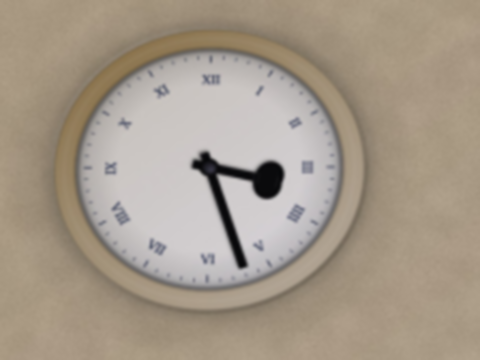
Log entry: 3h27
